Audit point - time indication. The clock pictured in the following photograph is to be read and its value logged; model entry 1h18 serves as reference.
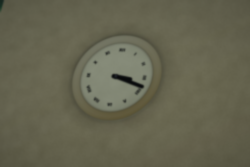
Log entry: 3h18
